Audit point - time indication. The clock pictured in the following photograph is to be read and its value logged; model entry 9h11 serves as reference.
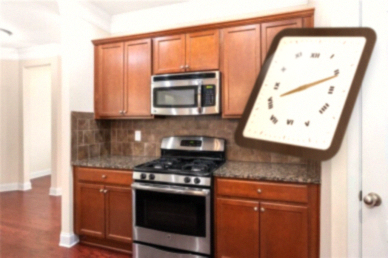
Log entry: 8h11
